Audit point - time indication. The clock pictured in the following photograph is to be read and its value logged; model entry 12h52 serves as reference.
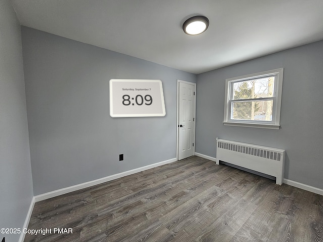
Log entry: 8h09
